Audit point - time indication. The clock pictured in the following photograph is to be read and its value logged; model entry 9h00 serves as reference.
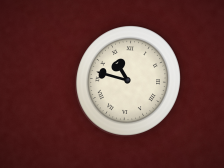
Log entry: 10h47
